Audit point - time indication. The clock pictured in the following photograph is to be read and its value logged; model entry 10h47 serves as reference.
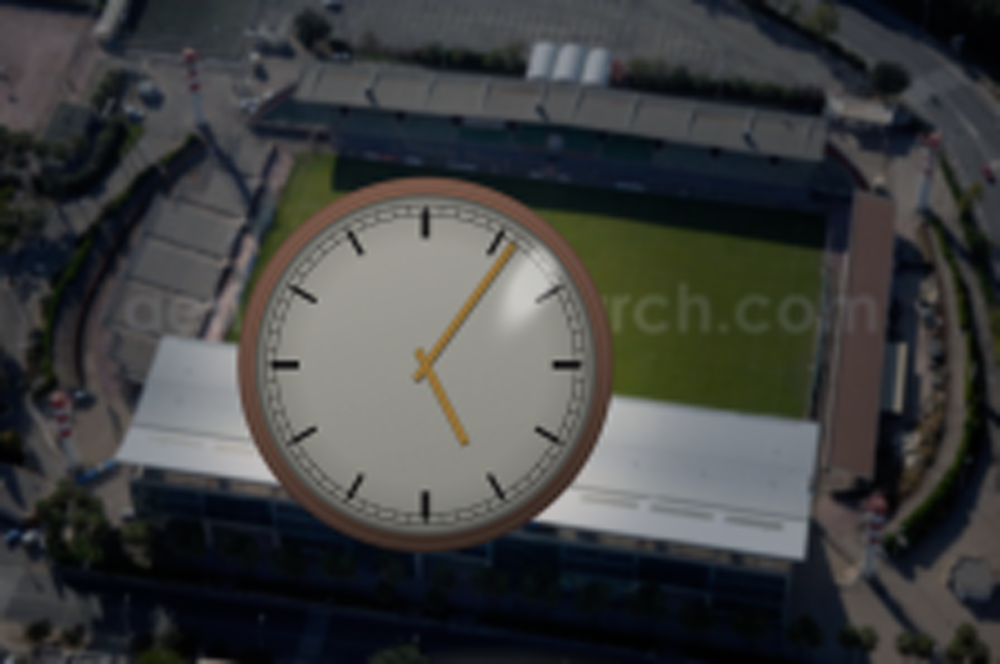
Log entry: 5h06
